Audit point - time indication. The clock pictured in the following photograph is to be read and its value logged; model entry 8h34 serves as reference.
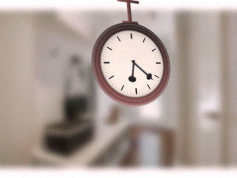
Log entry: 6h22
